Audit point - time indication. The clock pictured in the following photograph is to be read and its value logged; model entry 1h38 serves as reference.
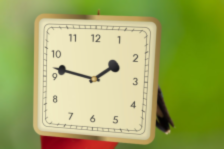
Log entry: 1h47
